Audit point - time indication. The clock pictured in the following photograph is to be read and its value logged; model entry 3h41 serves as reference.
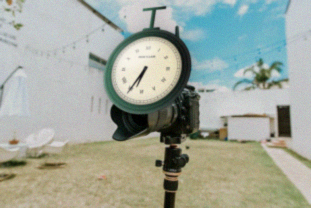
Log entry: 6h35
